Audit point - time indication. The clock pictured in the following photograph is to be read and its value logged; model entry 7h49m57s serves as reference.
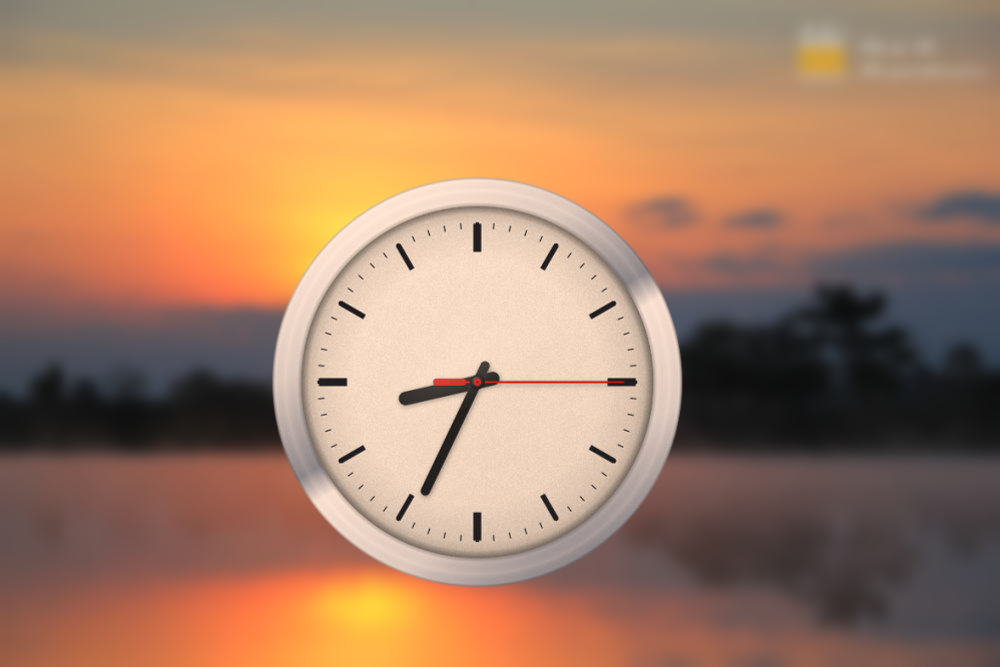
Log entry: 8h34m15s
